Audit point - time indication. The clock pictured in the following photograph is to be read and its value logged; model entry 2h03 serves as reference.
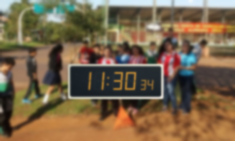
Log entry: 11h30
